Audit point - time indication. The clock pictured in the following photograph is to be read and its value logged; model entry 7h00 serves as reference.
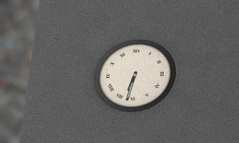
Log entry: 6h32
